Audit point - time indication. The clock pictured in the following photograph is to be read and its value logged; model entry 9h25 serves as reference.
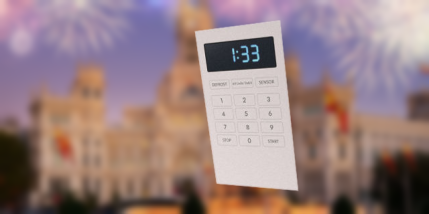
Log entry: 1h33
